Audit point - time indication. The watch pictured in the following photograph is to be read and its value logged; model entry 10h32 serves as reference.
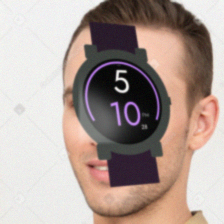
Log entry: 5h10
